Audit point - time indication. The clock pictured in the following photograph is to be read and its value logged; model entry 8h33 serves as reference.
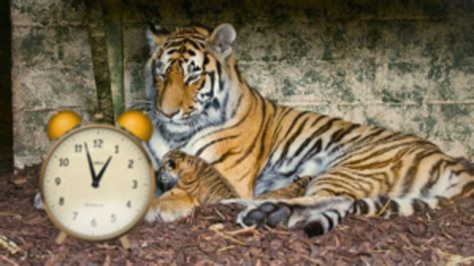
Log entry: 12h57
